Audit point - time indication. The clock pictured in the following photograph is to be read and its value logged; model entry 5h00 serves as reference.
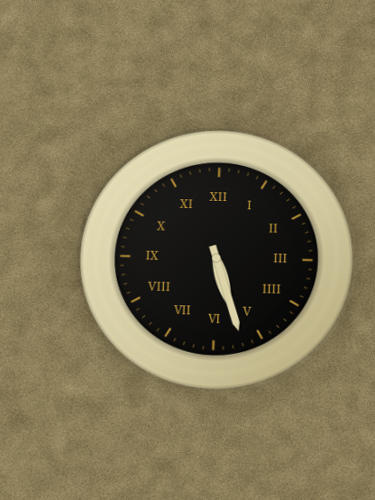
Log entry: 5h27
